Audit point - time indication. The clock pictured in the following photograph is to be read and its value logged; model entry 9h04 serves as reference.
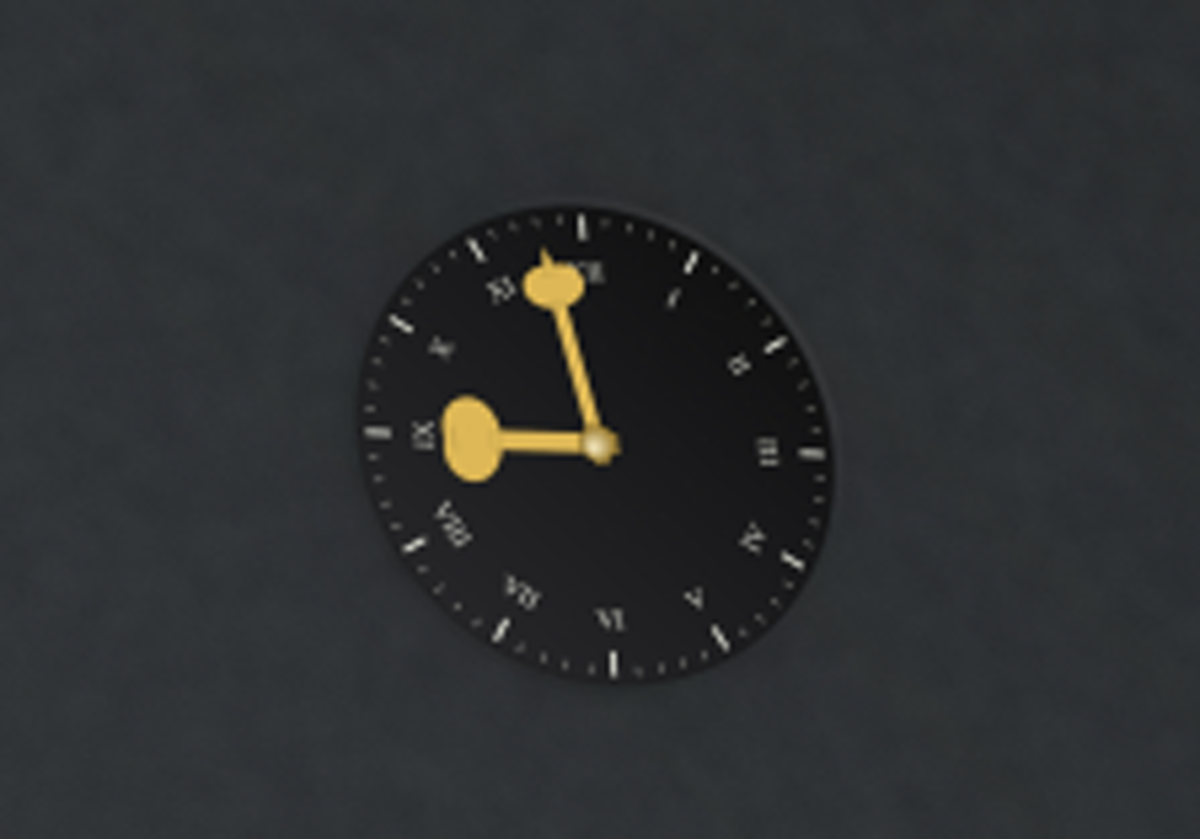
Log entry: 8h58
